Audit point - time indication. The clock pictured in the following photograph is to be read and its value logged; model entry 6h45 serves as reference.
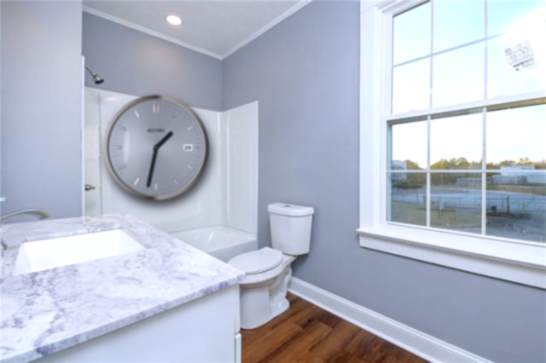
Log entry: 1h32
